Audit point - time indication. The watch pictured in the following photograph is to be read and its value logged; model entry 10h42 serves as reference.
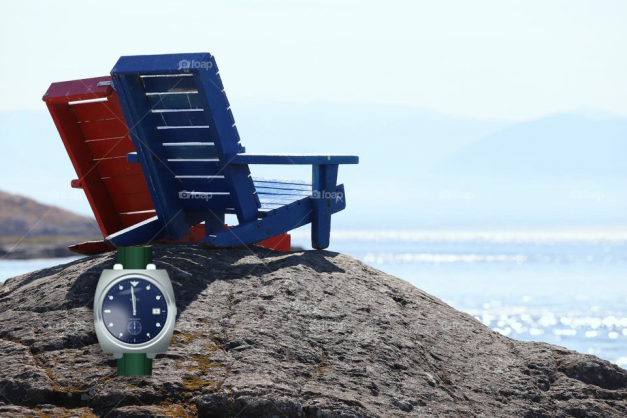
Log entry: 11h59
